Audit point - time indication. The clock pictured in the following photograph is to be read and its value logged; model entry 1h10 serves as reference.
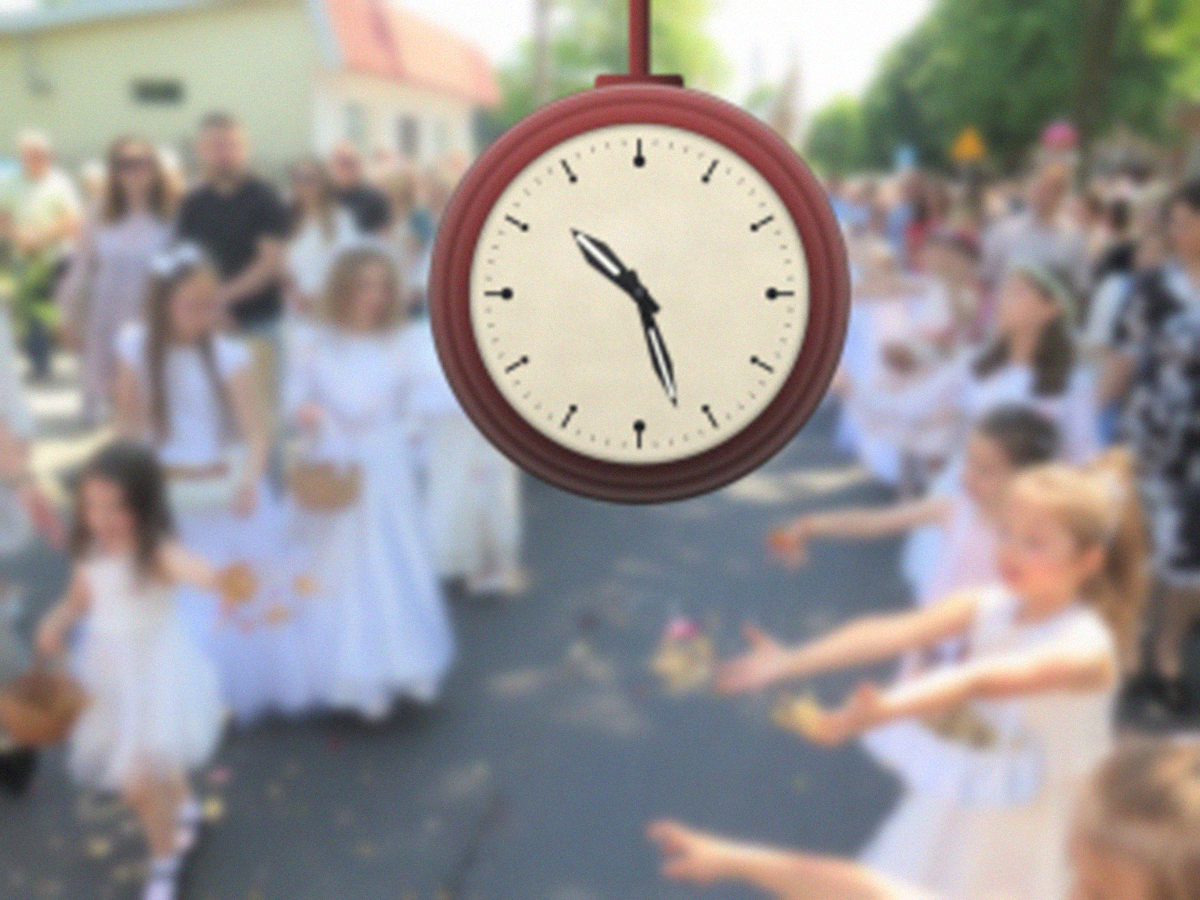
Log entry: 10h27
